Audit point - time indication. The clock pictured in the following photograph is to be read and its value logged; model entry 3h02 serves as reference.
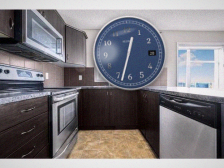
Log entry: 12h33
